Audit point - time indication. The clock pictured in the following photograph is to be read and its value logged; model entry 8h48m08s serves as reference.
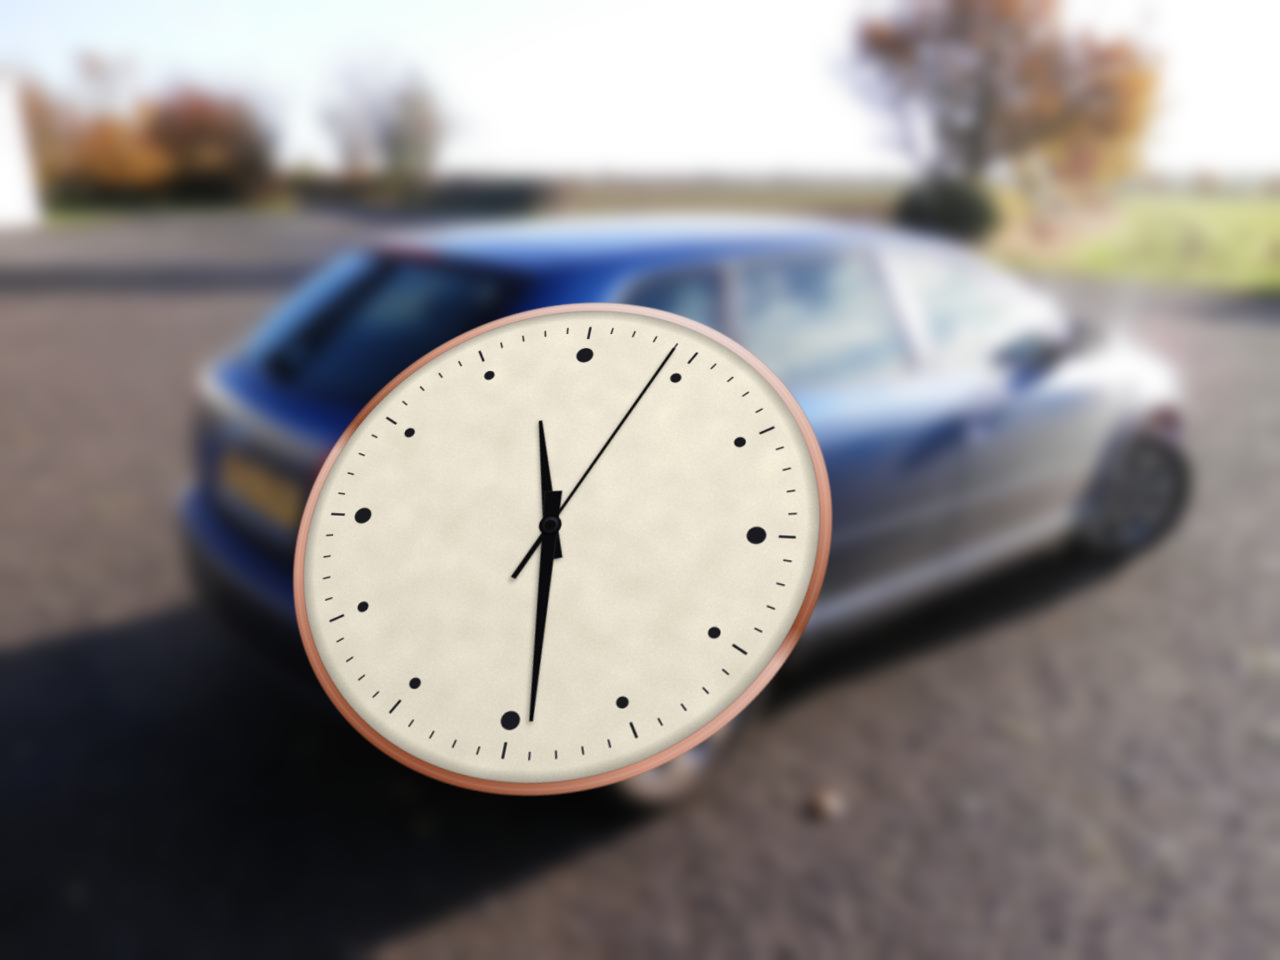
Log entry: 11h29m04s
